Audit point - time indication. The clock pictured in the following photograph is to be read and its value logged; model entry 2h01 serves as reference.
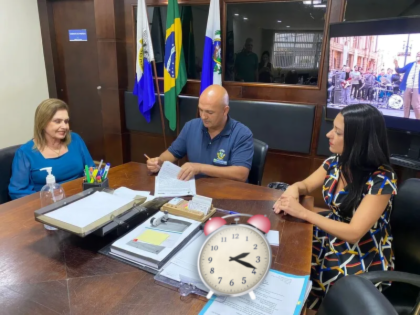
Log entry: 2h19
